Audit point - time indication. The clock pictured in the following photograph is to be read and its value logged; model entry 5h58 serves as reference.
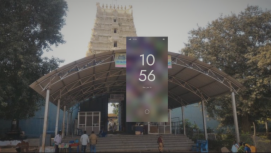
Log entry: 10h56
